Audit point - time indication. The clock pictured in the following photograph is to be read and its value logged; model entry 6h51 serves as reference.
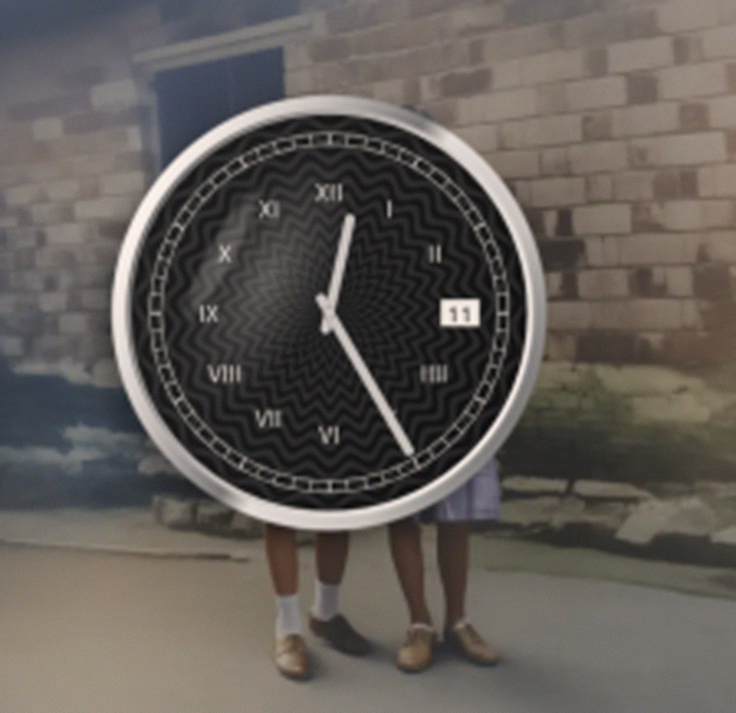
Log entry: 12h25
